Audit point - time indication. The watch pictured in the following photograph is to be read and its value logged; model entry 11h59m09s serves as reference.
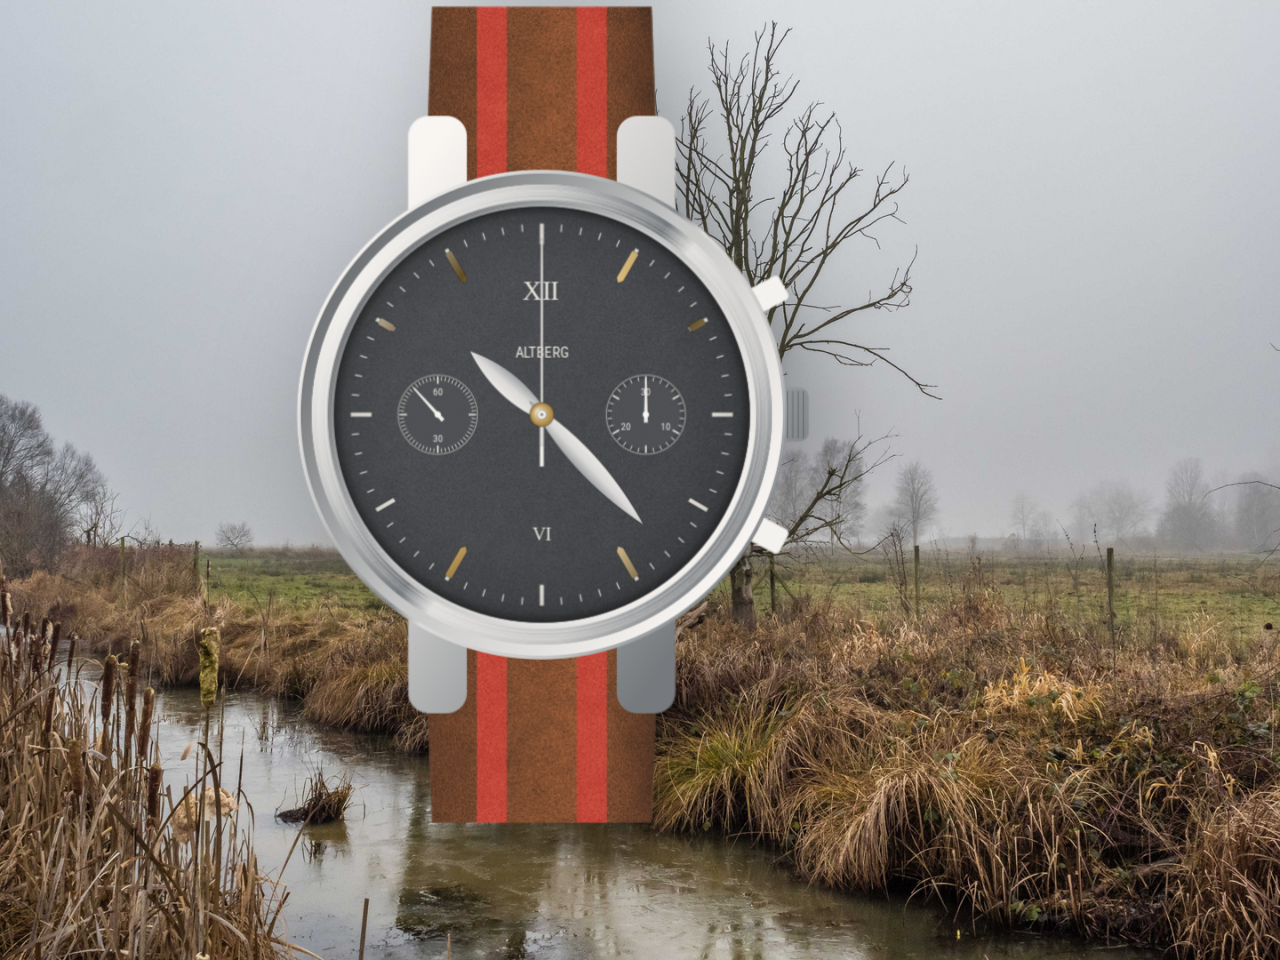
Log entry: 10h22m53s
